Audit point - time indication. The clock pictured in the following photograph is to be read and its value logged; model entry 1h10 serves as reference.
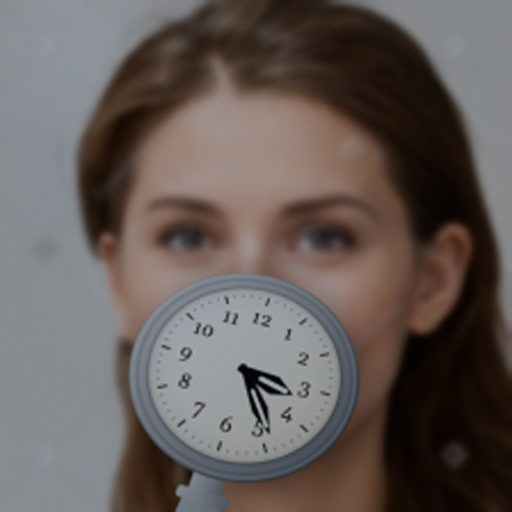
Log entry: 3h24
